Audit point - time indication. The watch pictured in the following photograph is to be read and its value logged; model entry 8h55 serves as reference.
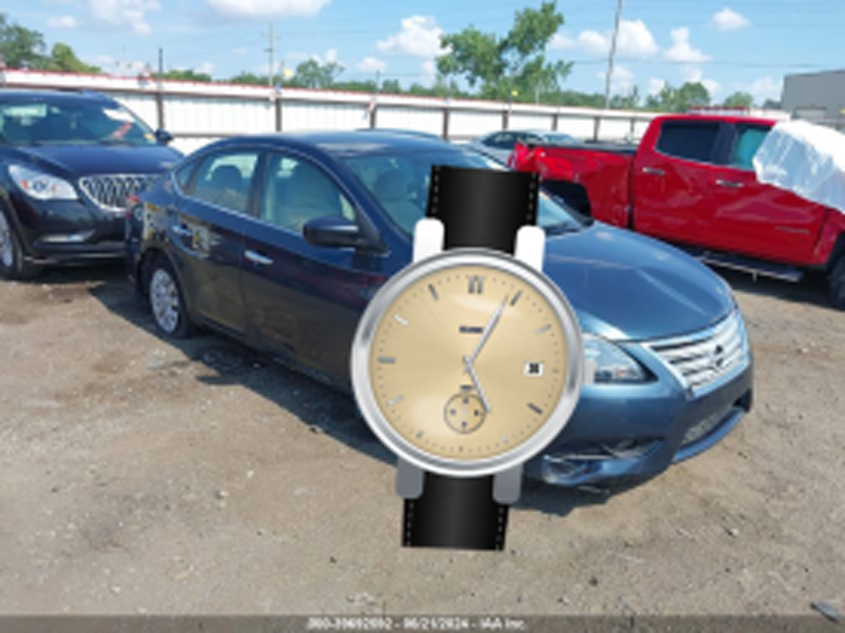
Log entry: 5h04
